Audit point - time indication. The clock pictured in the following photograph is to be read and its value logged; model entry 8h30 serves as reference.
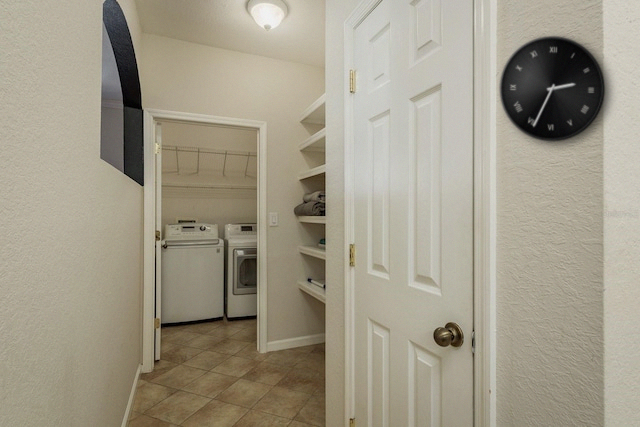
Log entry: 2h34
